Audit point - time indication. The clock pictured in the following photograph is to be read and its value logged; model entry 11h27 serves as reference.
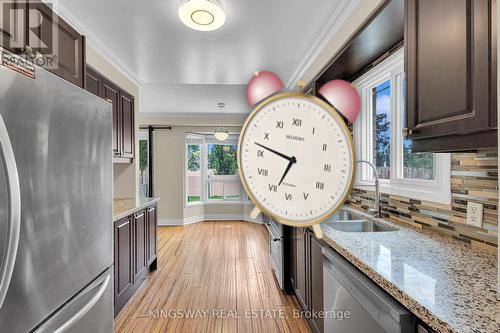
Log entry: 6h47
